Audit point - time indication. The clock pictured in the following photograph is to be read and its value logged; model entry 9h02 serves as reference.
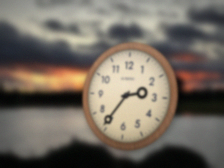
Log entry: 2h36
